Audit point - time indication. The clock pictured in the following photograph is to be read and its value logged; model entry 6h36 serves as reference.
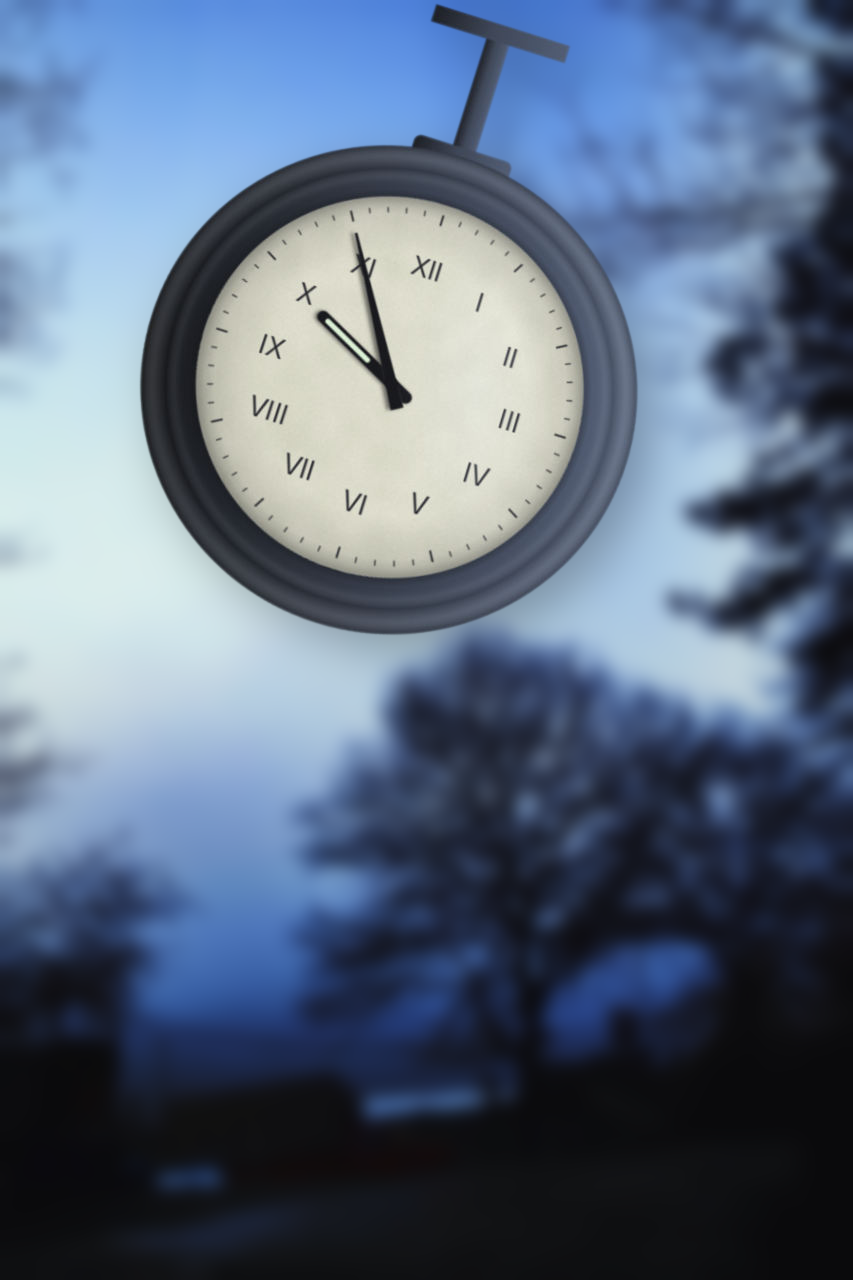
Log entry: 9h55
